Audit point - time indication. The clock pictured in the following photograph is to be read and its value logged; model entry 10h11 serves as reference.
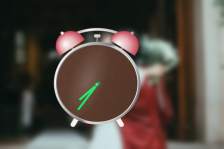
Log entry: 7h36
